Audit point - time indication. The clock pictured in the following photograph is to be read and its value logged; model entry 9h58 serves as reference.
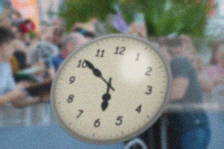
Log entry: 5h51
